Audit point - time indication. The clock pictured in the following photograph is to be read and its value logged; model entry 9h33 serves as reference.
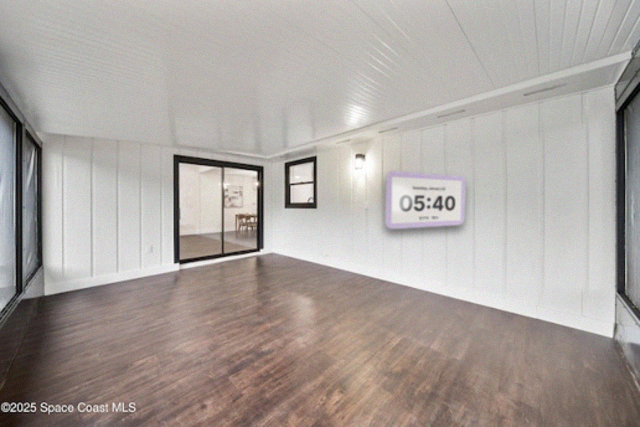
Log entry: 5h40
